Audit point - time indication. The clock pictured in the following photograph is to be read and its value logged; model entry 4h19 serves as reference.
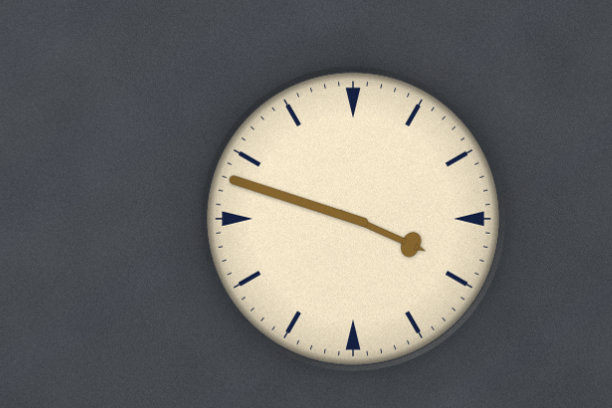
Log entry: 3h48
